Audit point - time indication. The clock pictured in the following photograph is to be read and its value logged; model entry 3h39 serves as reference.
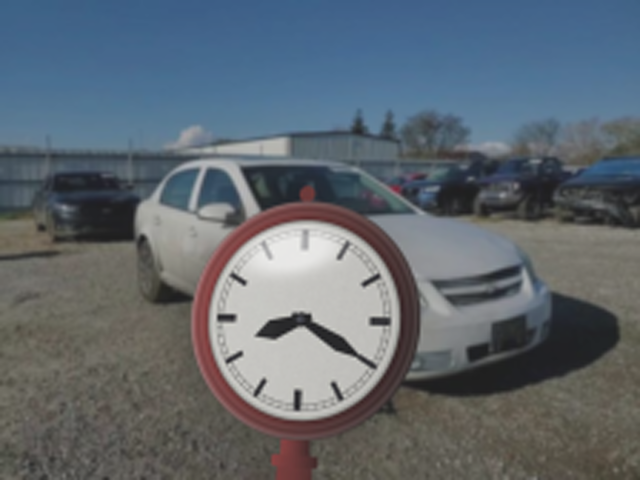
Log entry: 8h20
